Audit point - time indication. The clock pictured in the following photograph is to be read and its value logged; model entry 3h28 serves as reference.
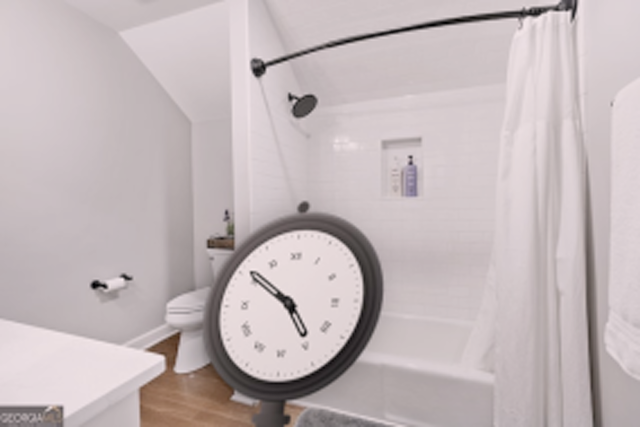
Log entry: 4h51
